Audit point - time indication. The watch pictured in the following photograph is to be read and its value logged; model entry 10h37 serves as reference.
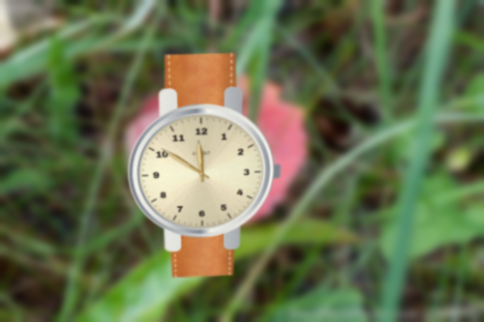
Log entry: 11h51
